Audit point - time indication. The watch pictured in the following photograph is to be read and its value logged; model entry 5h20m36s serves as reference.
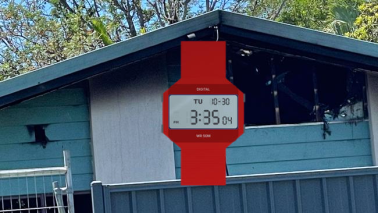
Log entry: 3h35m04s
